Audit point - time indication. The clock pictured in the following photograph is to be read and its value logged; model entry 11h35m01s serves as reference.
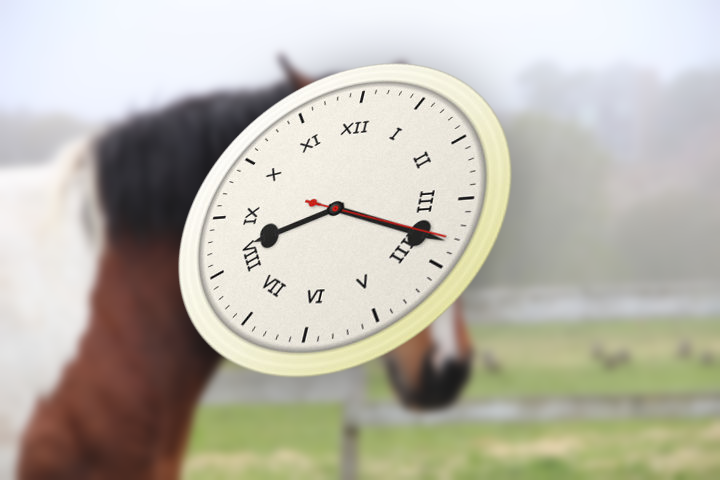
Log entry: 8h18m18s
